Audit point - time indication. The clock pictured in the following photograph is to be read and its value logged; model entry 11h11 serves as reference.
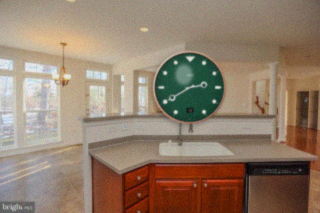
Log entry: 2h40
